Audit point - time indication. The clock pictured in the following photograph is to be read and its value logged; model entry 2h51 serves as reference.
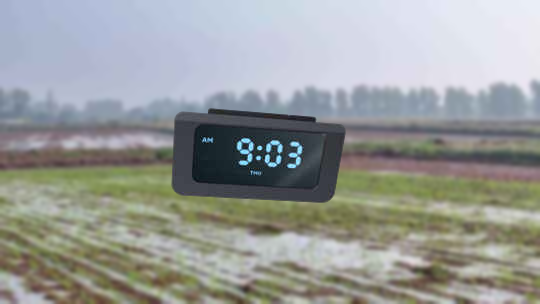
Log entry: 9h03
